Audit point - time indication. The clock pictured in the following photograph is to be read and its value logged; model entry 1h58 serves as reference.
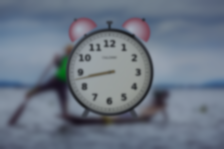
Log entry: 8h43
